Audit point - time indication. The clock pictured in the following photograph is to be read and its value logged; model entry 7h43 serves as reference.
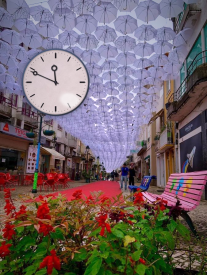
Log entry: 11h49
